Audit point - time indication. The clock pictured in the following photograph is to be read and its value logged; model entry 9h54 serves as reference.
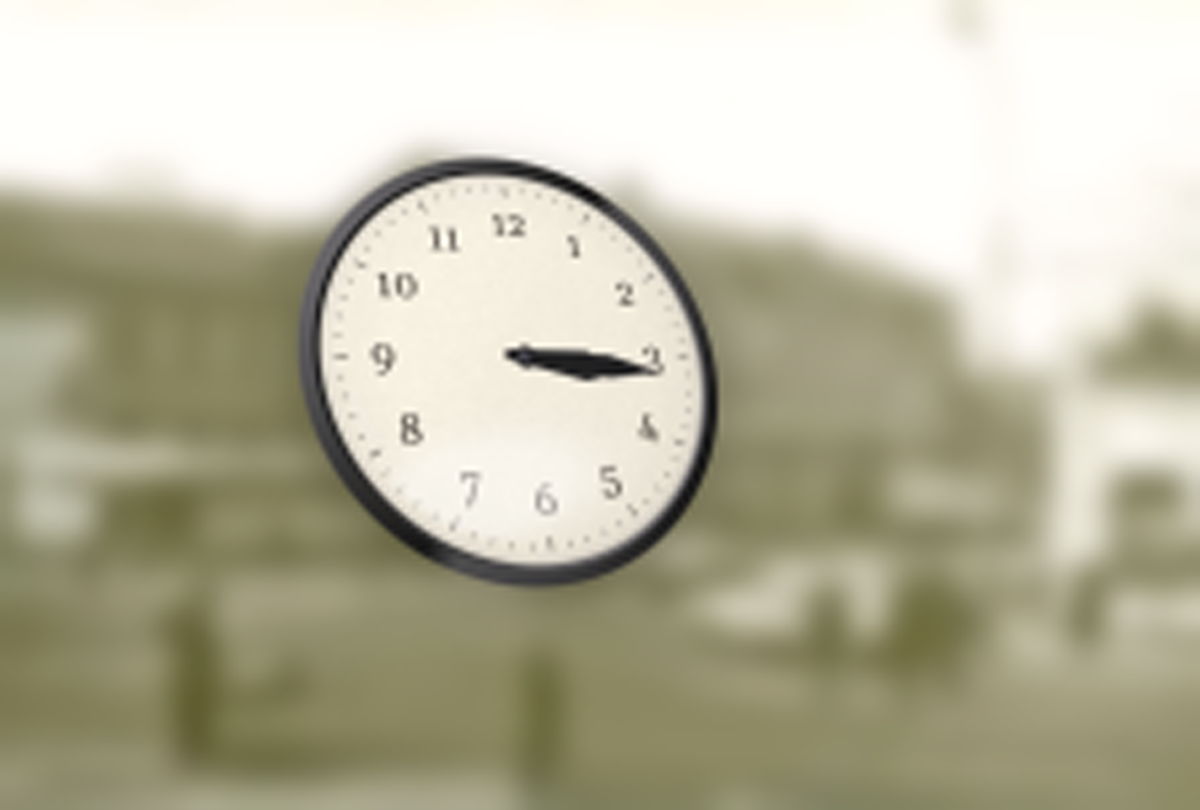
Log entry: 3h16
